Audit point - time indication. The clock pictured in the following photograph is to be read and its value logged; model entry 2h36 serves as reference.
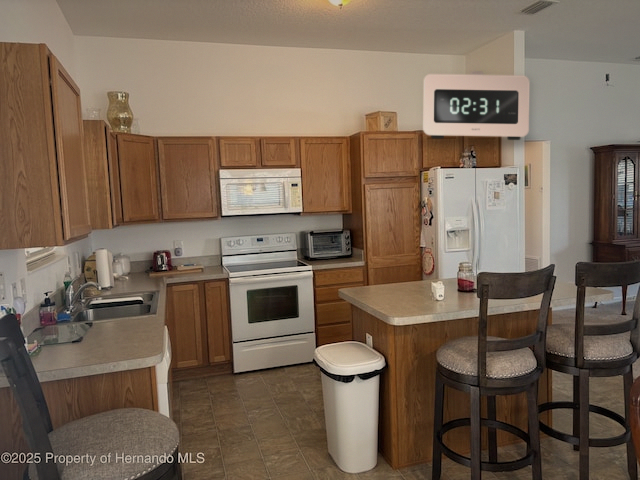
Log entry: 2h31
